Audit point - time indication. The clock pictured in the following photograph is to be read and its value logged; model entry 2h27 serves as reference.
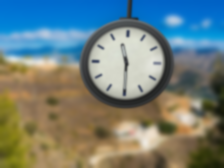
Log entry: 11h30
